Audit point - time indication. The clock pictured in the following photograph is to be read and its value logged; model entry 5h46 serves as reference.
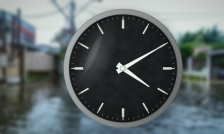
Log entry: 4h10
